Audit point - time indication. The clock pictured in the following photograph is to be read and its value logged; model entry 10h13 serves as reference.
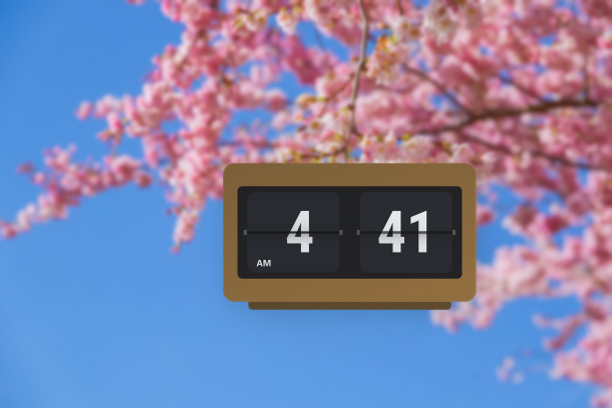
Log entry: 4h41
